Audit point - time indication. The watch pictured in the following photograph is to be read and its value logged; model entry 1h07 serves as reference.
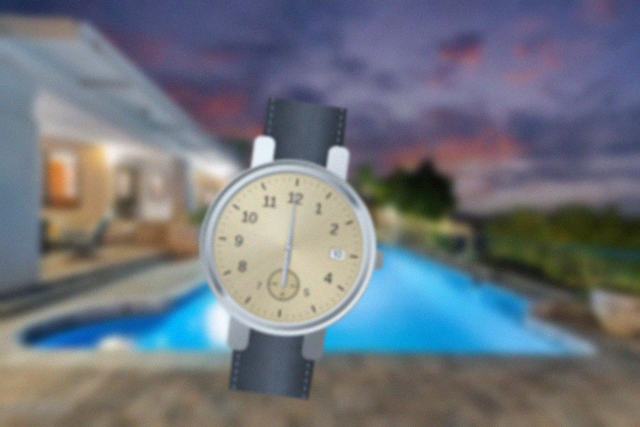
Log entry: 6h00
